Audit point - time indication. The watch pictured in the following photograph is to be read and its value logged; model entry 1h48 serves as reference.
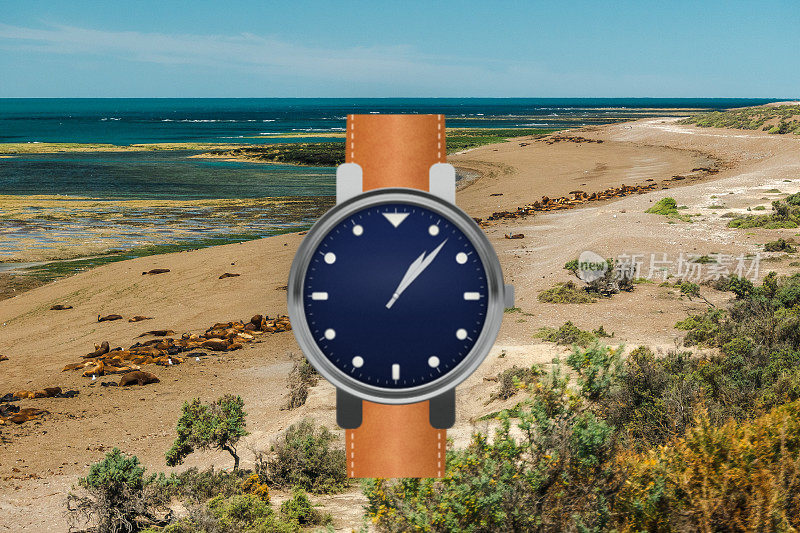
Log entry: 1h07
